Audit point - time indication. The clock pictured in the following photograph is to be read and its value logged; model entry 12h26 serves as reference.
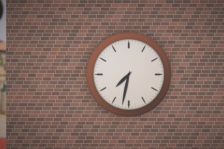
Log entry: 7h32
